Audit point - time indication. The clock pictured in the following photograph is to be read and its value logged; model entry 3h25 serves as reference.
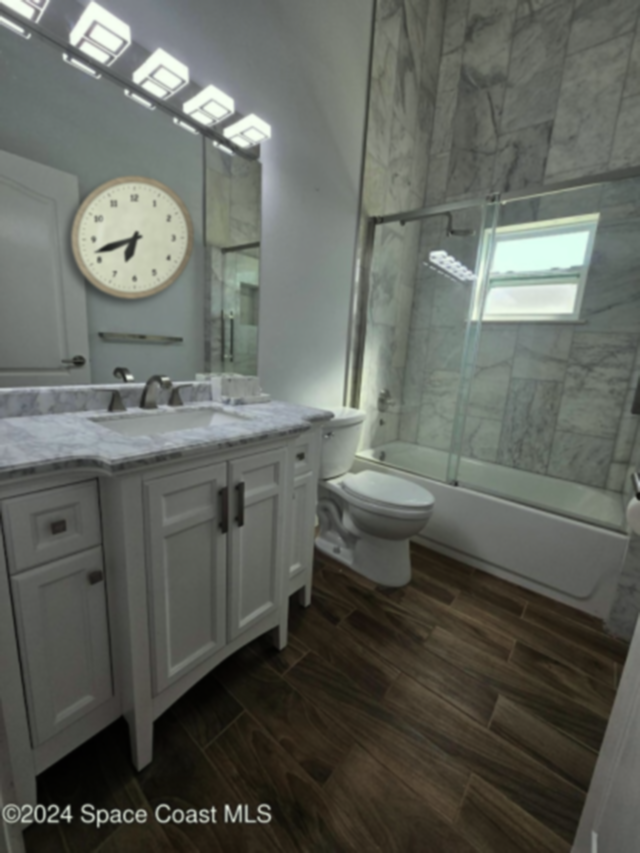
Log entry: 6h42
